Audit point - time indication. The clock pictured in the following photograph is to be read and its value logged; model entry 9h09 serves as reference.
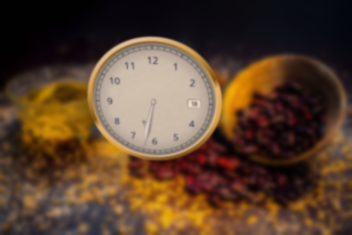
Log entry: 6h32
